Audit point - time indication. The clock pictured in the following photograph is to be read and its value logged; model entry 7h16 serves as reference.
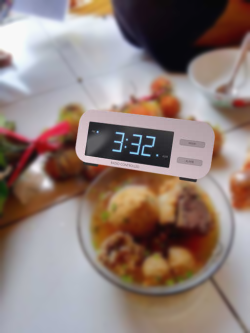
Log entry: 3h32
